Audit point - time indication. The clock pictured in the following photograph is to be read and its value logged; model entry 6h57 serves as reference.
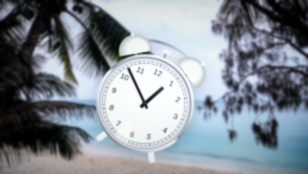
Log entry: 12h52
